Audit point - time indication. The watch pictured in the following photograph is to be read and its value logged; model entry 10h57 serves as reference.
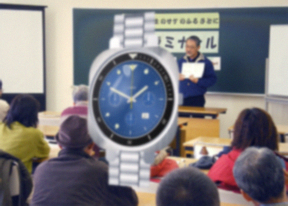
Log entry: 1h49
